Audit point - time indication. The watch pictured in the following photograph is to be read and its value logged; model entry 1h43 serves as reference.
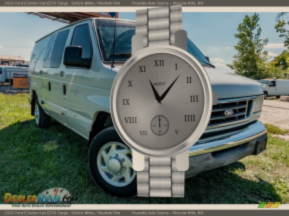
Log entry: 11h07
